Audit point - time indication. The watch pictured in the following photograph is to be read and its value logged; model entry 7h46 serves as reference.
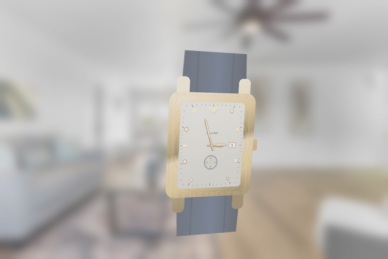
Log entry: 2h57
